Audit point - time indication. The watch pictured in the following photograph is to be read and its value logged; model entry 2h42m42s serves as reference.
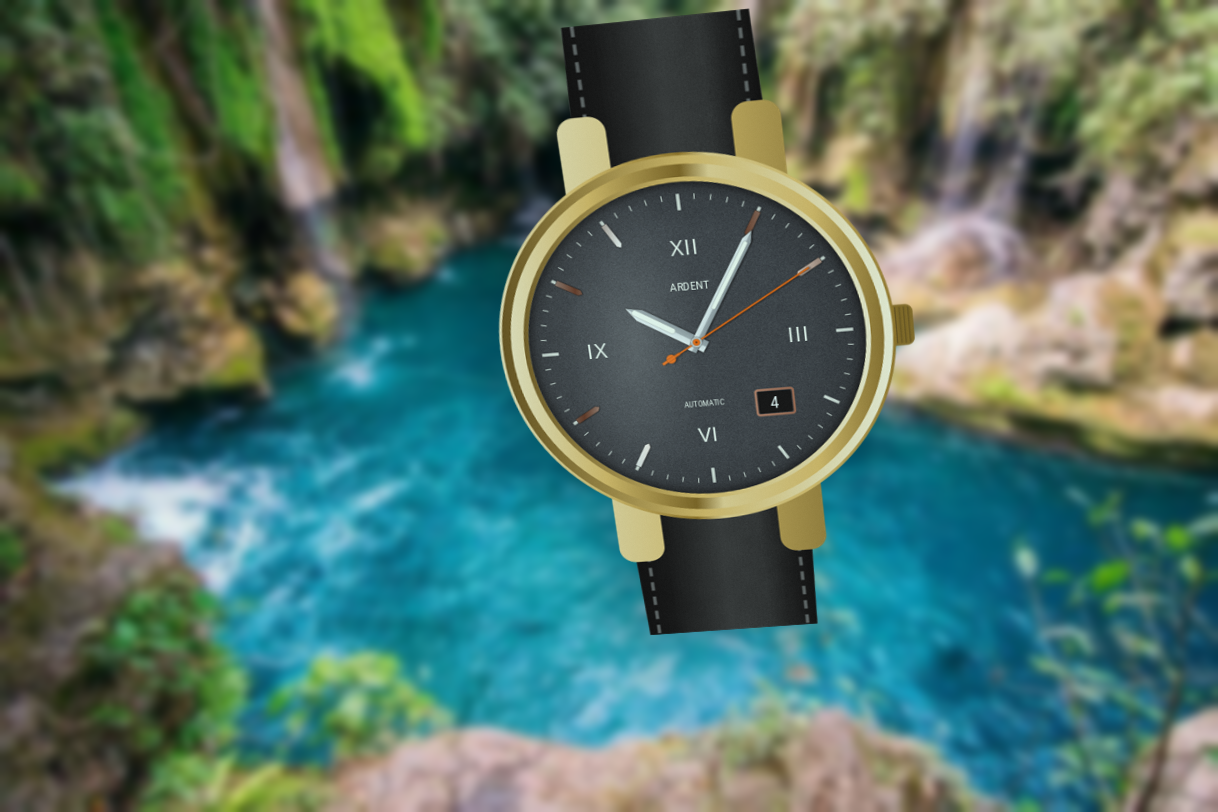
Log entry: 10h05m10s
